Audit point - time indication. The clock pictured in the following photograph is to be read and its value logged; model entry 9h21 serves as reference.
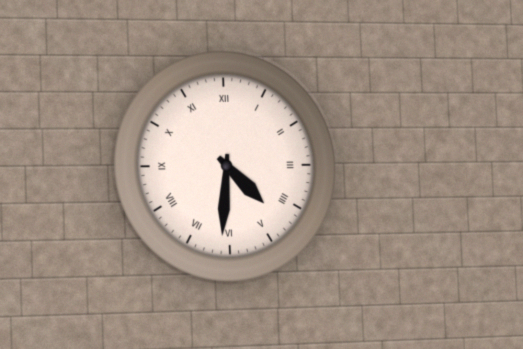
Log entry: 4h31
